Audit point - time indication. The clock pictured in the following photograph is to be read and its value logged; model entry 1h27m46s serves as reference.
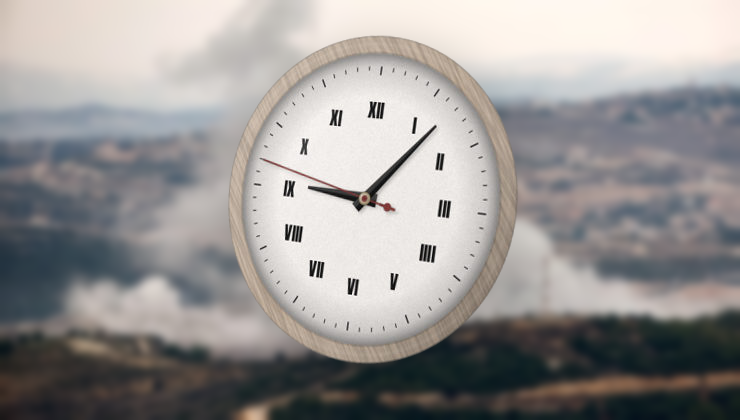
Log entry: 9h06m47s
